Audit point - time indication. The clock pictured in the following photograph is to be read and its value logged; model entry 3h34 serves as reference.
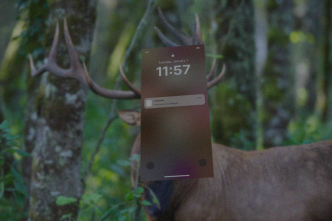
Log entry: 11h57
